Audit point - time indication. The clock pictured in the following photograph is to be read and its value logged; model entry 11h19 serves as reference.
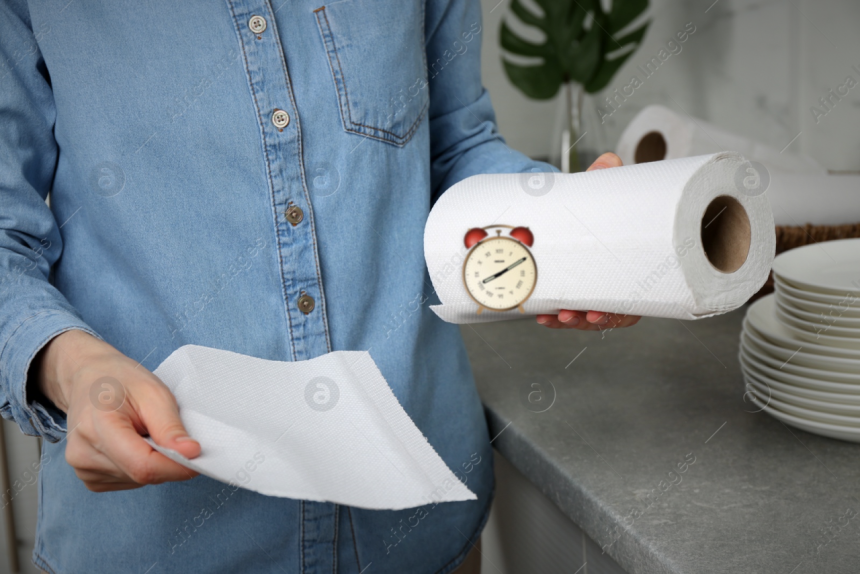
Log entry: 8h10
